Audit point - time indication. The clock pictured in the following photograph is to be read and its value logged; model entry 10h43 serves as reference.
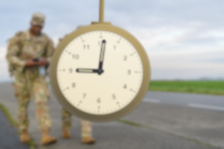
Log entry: 9h01
